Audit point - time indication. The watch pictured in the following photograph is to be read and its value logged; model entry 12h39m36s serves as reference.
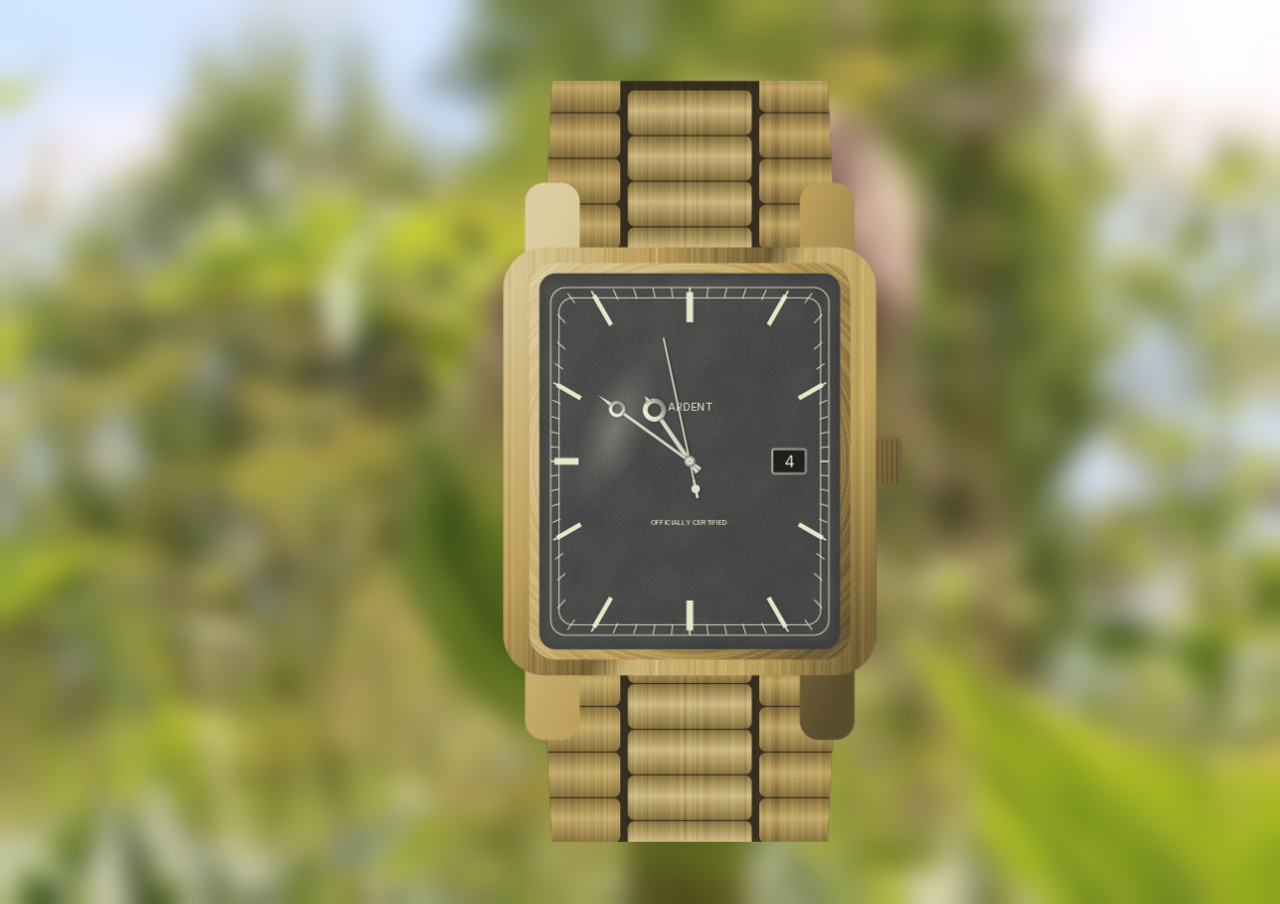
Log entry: 10h50m58s
